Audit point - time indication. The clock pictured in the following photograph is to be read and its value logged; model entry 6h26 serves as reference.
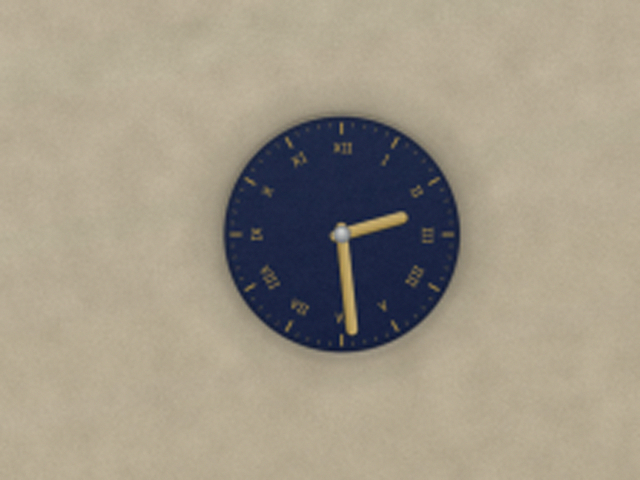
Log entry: 2h29
